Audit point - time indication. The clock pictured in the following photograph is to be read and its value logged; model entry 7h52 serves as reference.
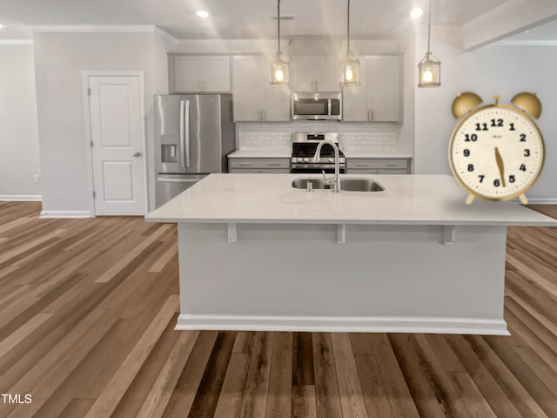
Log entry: 5h28
